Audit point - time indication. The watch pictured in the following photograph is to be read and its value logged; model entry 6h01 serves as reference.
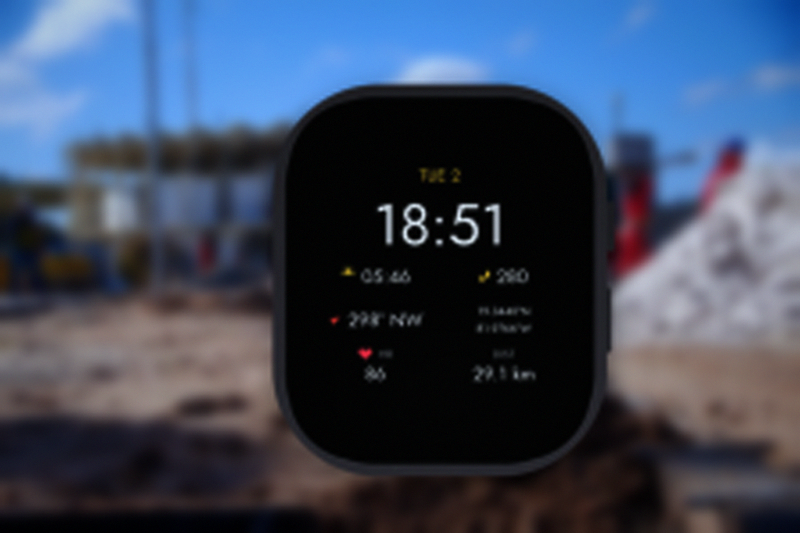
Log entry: 18h51
